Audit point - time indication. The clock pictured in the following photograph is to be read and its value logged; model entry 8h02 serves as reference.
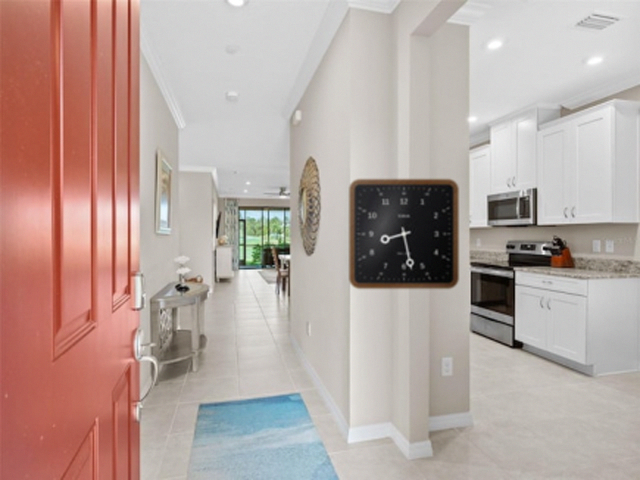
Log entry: 8h28
